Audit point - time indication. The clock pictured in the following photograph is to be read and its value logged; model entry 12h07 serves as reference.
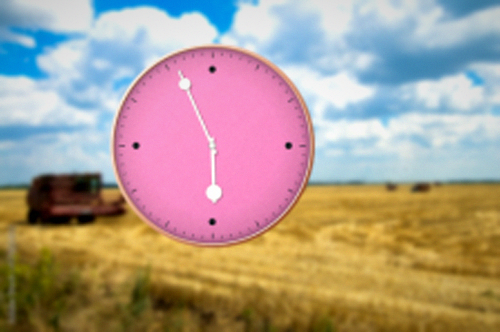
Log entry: 5h56
